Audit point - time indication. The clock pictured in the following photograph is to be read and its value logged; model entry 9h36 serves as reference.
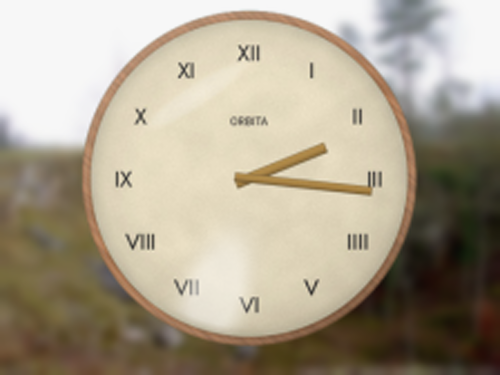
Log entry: 2h16
